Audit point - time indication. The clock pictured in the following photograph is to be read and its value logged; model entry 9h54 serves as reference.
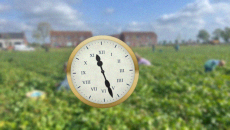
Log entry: 11h27
